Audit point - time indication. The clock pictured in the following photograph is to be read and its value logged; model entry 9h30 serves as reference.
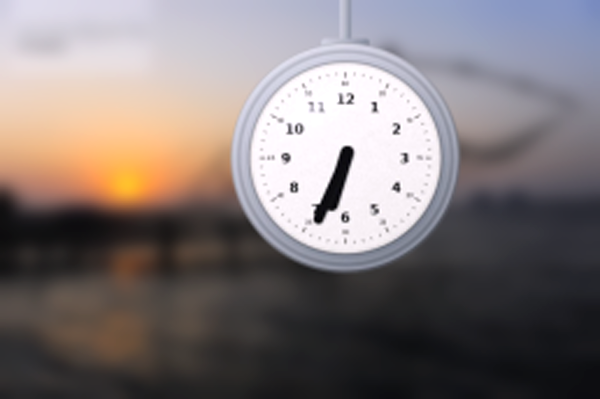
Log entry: 6h34
